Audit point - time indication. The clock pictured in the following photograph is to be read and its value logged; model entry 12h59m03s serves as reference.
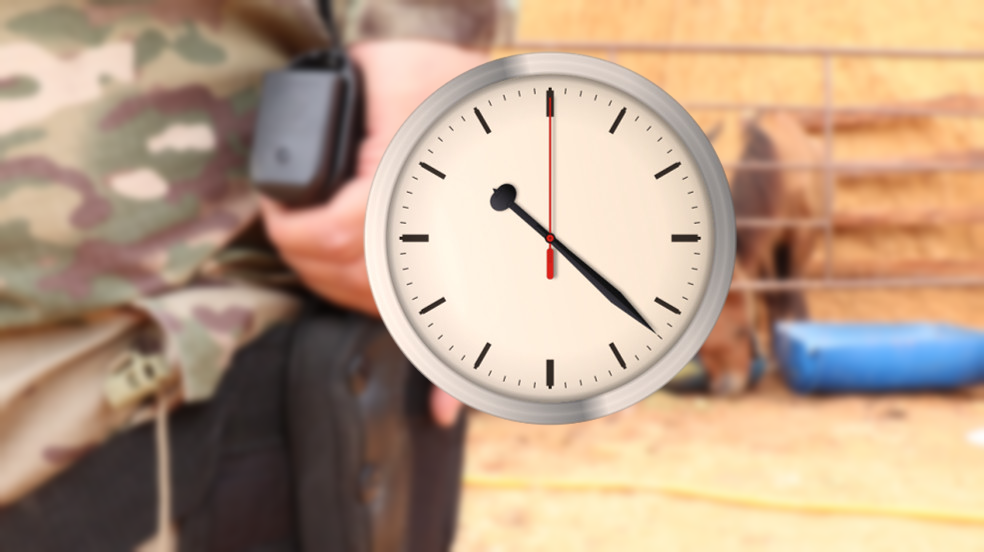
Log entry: 10h22m00s
